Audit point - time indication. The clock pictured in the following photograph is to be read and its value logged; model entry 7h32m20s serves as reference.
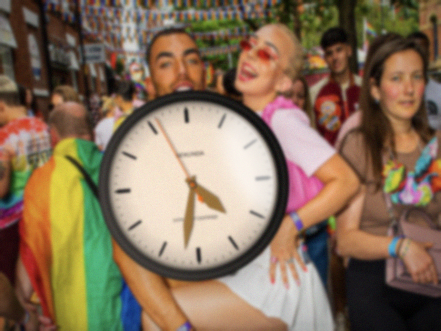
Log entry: 4h31m56s
